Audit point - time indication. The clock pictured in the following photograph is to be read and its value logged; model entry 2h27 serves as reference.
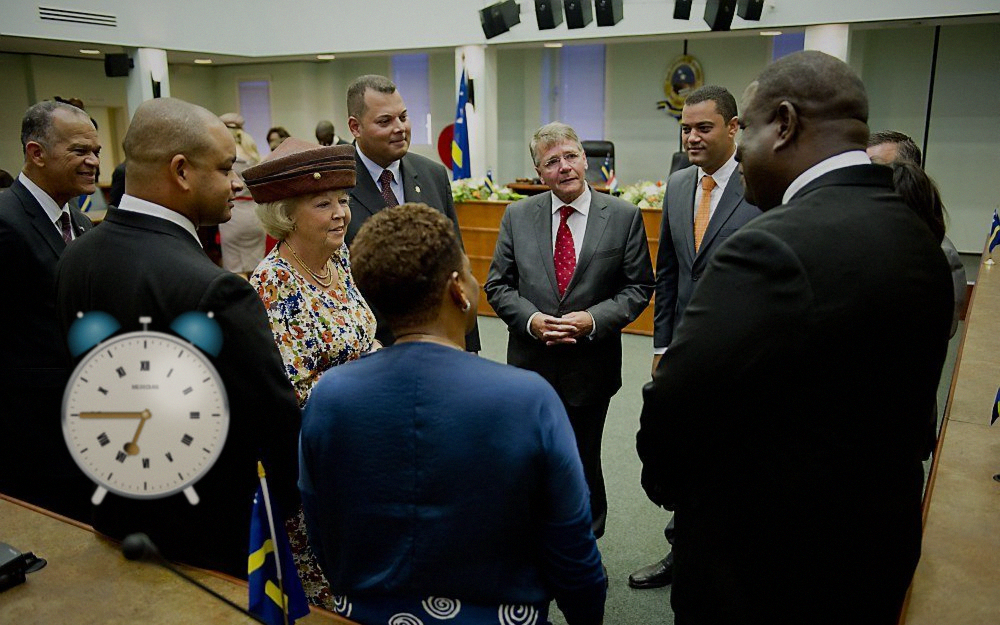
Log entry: 6h45
